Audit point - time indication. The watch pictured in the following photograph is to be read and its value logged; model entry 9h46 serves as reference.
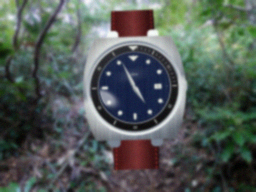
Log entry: 4h56
